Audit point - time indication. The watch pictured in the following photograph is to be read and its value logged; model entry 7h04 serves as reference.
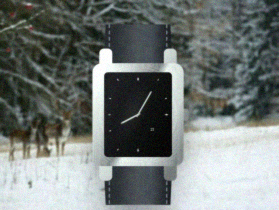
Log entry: 8h05
